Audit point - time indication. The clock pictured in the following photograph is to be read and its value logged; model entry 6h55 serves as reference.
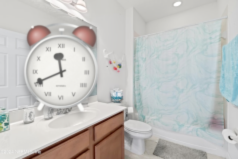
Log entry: 11h41
